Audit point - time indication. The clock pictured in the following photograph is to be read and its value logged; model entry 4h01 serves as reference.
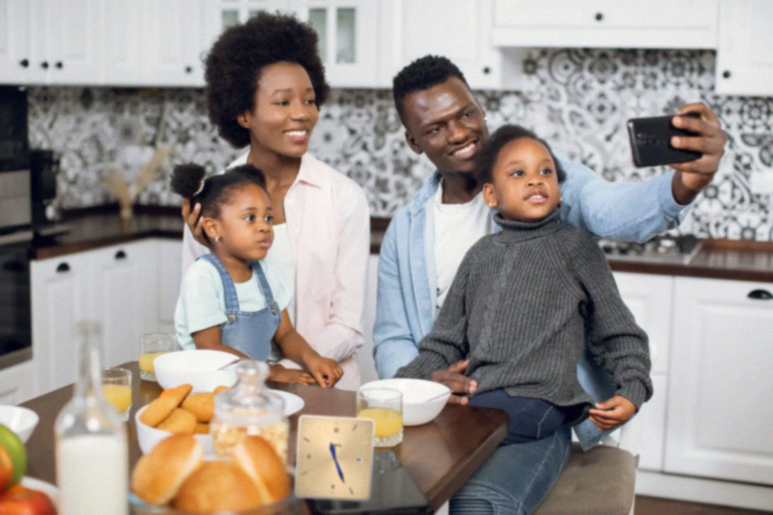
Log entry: 11h26
